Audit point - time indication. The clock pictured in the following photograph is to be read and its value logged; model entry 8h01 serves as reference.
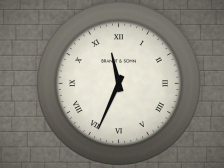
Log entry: 11h34
